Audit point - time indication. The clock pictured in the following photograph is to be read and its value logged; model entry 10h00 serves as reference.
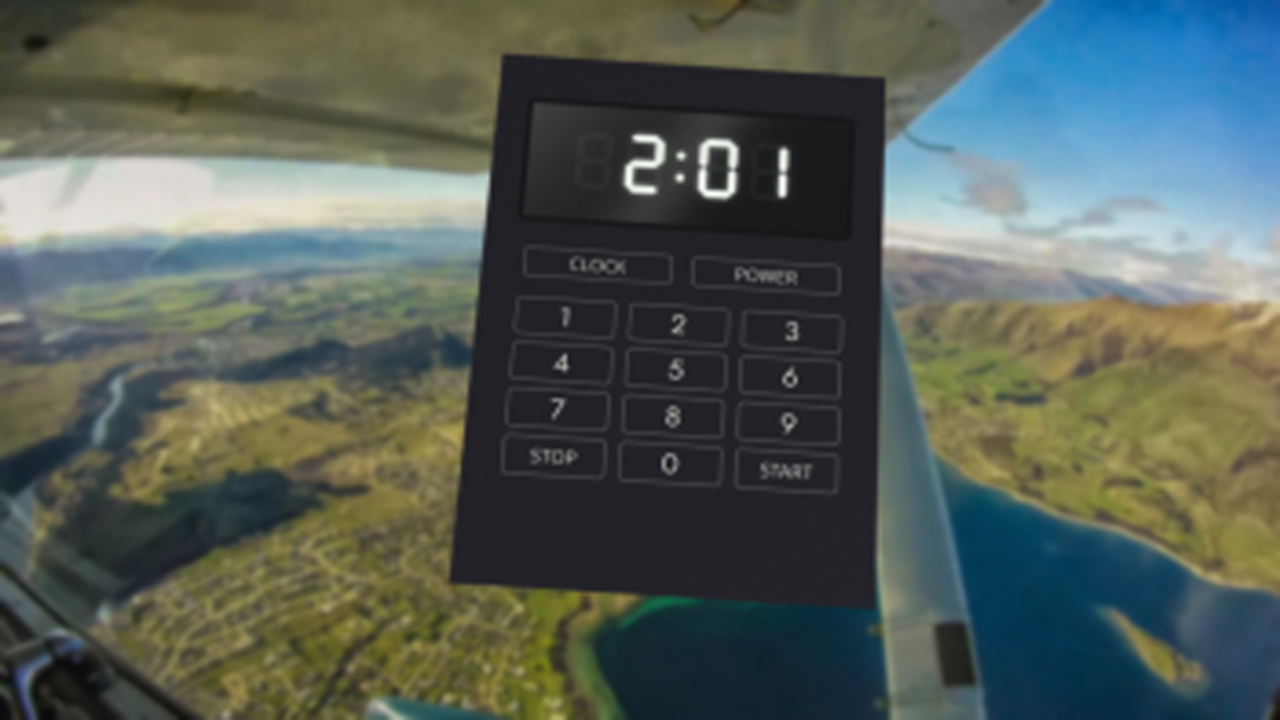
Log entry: 2h01
